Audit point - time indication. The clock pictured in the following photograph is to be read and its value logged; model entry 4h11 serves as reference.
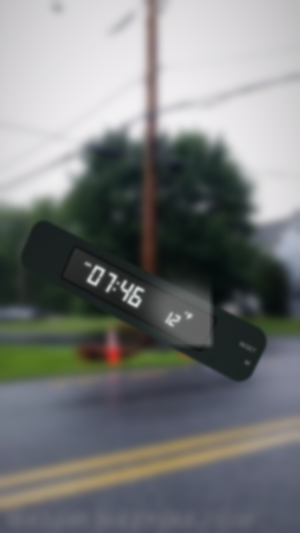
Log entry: 7h46
